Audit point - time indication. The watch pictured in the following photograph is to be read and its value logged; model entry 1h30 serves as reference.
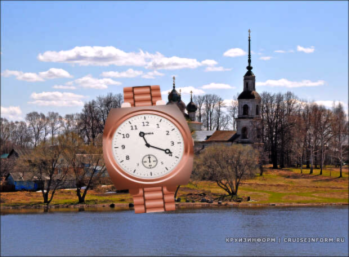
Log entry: 11h19
